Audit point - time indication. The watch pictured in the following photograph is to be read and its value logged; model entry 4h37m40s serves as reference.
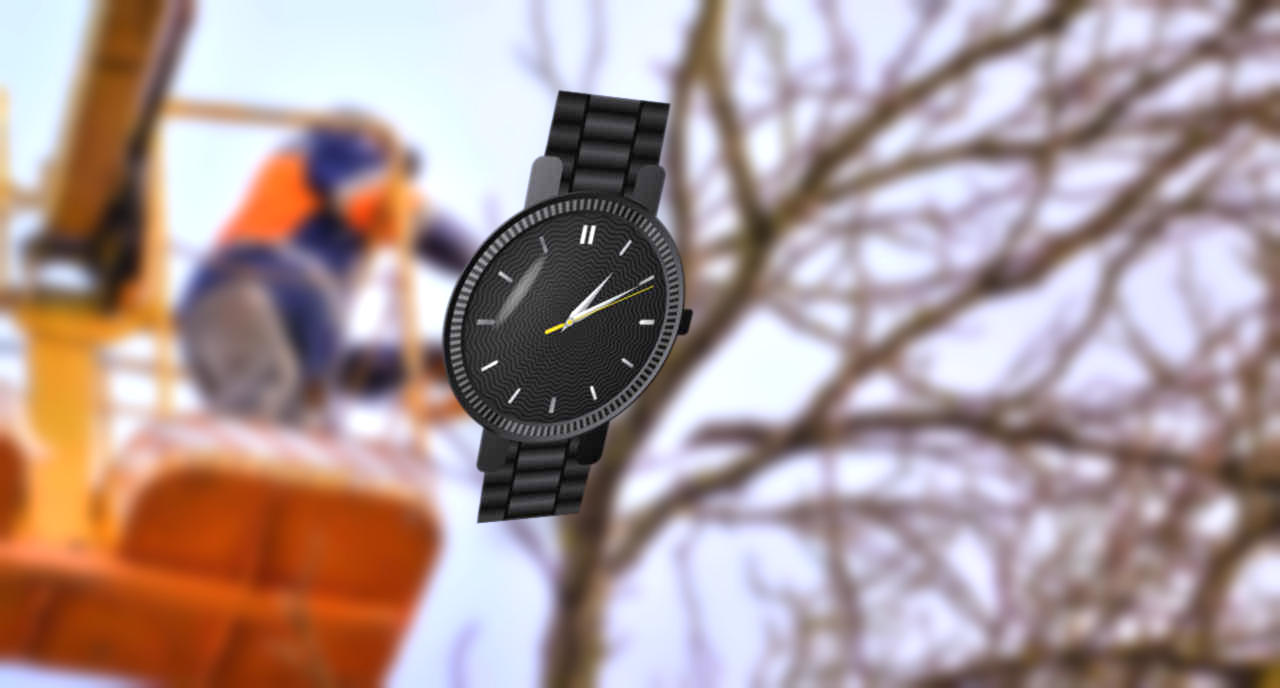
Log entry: 1h10m11s
